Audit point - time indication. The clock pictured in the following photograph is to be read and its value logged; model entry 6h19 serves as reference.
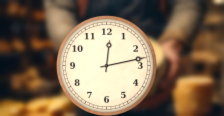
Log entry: 12h13
